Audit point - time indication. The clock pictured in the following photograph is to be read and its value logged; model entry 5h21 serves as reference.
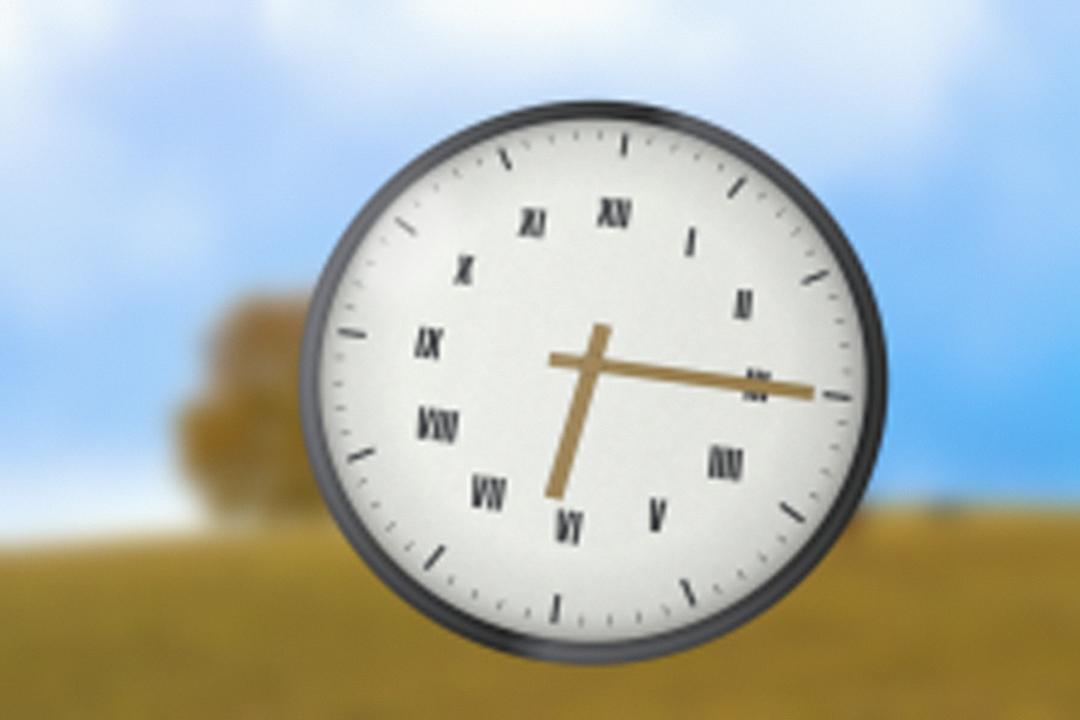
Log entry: 6h15
